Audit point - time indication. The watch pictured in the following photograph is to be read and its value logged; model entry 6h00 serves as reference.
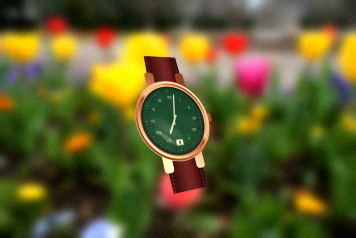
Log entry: 7h02
